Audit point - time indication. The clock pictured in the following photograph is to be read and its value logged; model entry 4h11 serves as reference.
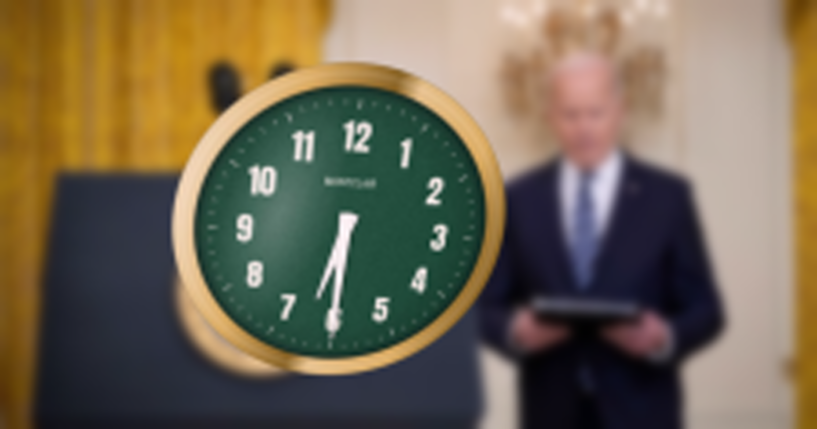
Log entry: 6h30
